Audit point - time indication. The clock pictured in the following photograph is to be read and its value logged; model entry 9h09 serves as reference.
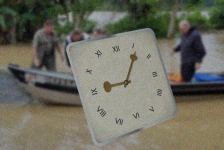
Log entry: 9h06
